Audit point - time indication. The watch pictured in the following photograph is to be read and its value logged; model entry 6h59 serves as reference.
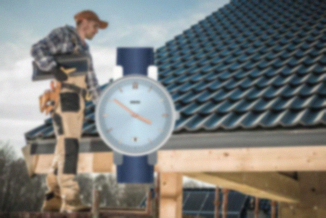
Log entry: 3h51
